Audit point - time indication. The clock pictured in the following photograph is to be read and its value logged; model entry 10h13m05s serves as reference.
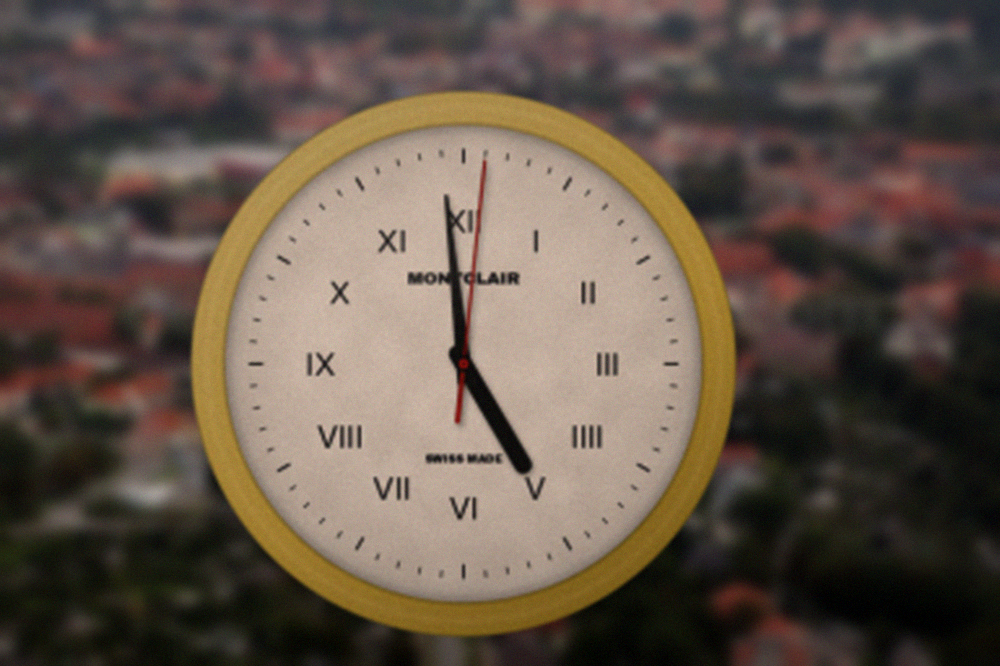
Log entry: 4h59m01s
